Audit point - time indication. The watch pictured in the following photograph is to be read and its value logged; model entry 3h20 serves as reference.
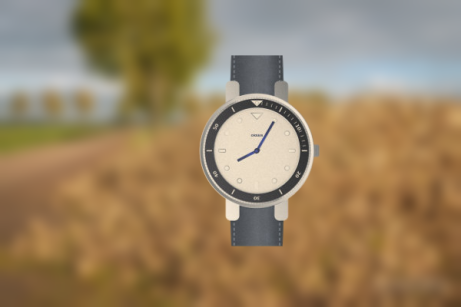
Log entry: 8h05
